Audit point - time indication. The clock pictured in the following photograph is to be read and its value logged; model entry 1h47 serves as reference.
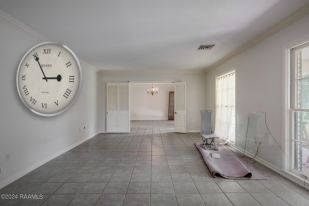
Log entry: 2h55
